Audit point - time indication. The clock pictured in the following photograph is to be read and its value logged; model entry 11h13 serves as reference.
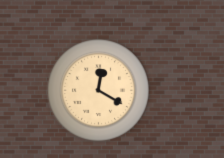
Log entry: 12h20
